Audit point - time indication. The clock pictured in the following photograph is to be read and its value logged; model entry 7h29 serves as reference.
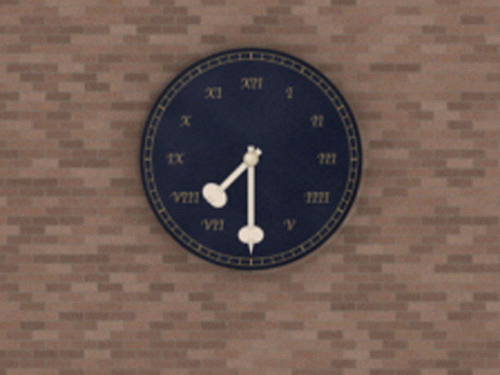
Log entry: 7h30
